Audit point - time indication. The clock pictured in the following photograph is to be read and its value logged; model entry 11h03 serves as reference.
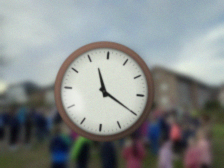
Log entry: 11h20
